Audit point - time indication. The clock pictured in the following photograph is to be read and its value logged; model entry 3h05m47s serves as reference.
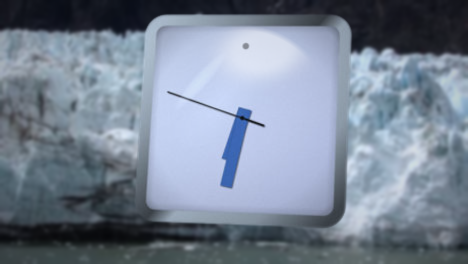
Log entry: 6h31m48s
